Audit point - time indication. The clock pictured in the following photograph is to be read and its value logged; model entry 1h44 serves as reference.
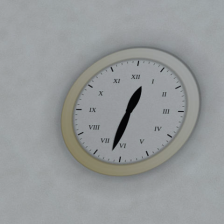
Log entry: 12h32
